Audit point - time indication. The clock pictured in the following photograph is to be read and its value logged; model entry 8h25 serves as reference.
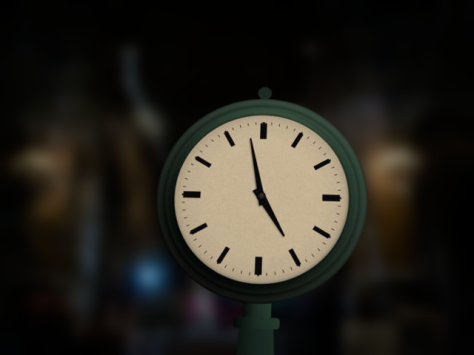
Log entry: 4h58
